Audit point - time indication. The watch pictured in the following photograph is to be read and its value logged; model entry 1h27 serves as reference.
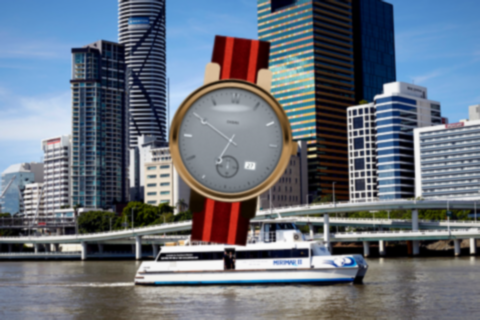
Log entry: 6h50
